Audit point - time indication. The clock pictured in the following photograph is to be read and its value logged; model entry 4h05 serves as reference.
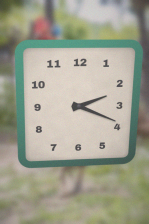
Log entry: 2h19
